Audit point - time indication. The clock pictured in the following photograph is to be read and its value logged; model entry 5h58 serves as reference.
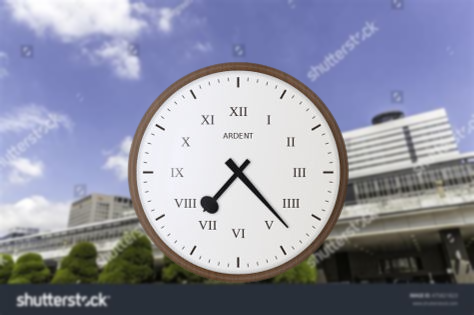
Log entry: 7h23
